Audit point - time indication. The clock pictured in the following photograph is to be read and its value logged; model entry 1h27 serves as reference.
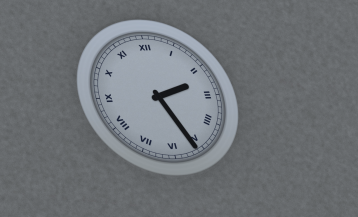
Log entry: 2h26
